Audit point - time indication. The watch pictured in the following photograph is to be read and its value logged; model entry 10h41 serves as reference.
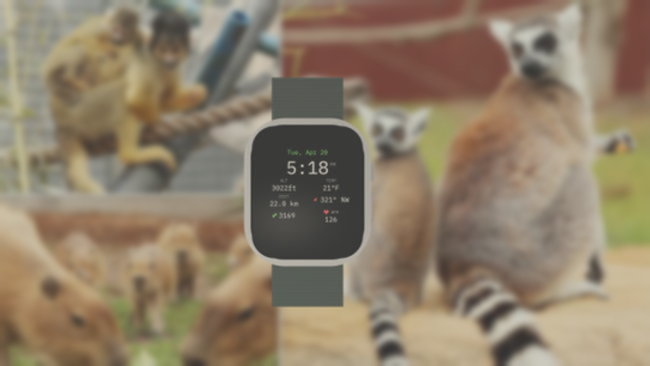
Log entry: 5h18
